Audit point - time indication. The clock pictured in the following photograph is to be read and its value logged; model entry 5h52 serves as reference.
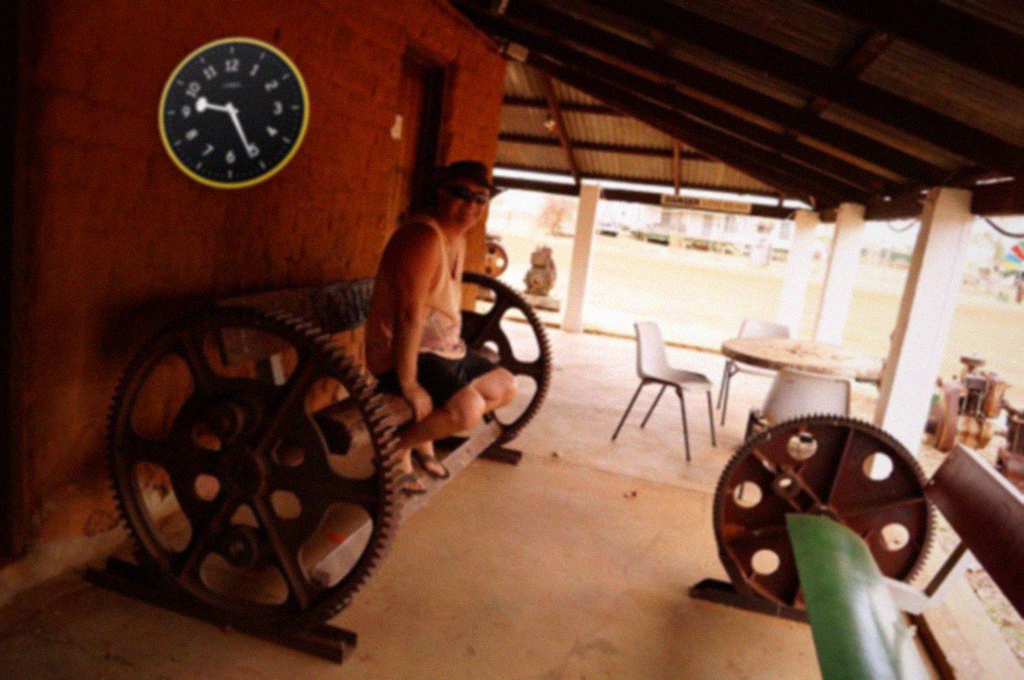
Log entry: 9h26
